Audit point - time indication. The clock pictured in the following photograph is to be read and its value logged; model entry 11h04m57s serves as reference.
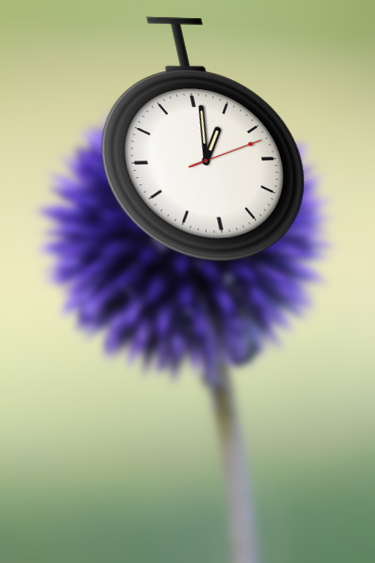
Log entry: 1h01m12s
